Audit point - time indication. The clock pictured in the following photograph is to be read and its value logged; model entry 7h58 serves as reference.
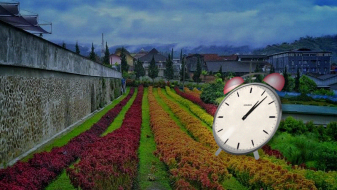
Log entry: 1h07
